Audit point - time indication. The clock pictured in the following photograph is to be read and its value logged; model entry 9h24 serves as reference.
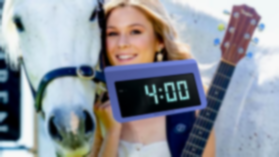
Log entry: 4h00
